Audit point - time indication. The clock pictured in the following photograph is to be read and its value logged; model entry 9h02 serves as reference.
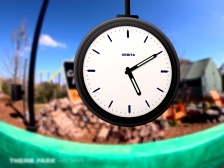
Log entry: 5h10
